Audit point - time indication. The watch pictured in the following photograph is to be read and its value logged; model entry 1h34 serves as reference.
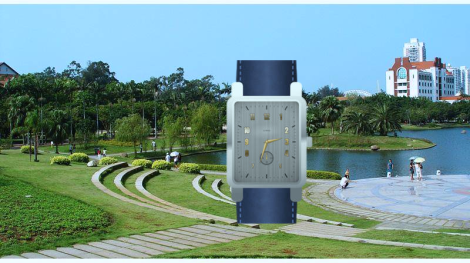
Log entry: 2h33
